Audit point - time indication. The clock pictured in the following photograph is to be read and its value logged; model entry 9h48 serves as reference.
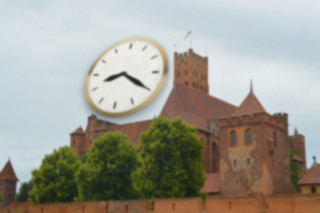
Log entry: 8h20
